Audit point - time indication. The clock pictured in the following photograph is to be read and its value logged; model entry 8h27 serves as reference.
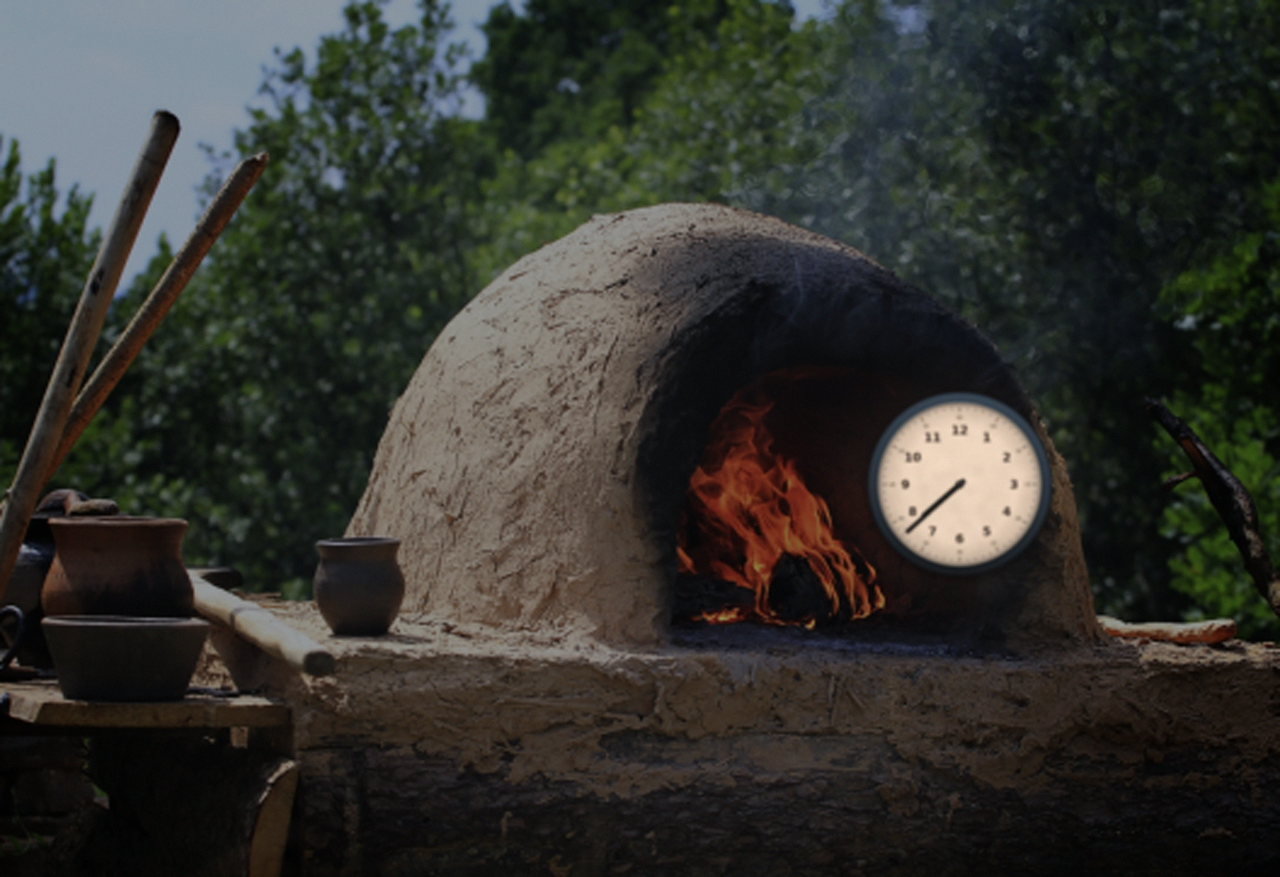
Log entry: 7h38
